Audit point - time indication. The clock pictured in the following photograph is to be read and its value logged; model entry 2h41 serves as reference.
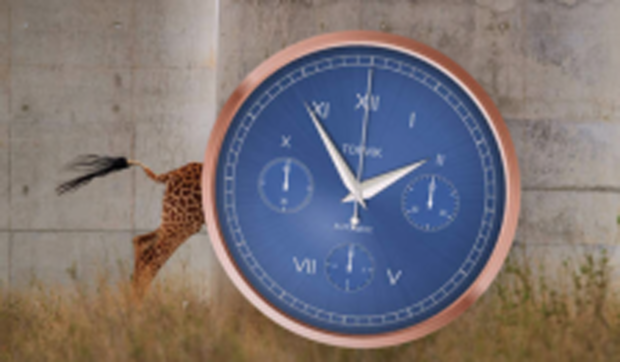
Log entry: 1h54
